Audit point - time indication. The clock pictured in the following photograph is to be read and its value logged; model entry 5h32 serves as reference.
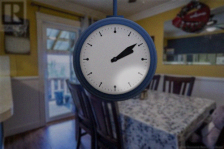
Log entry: 2h09
